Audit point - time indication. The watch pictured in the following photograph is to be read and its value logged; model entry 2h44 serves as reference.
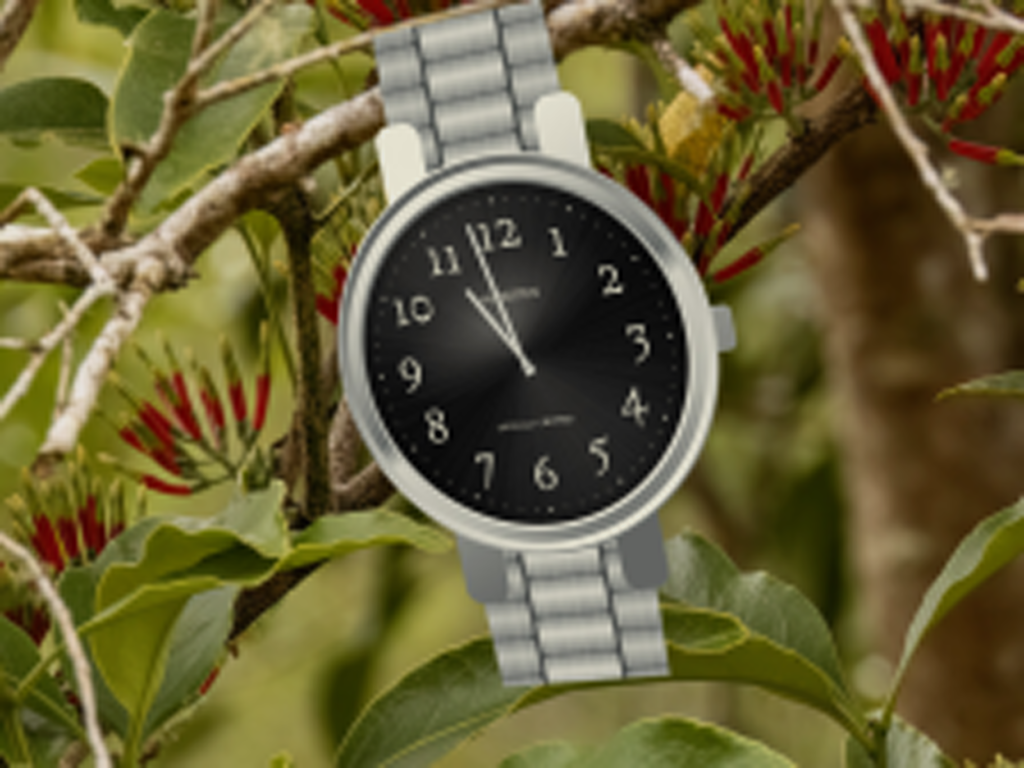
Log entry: 10h58
